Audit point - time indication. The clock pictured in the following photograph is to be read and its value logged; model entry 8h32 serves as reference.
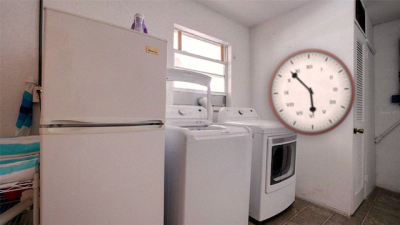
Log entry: 5h53
